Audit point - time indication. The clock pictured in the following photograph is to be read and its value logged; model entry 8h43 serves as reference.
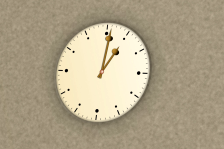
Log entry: 1h01
